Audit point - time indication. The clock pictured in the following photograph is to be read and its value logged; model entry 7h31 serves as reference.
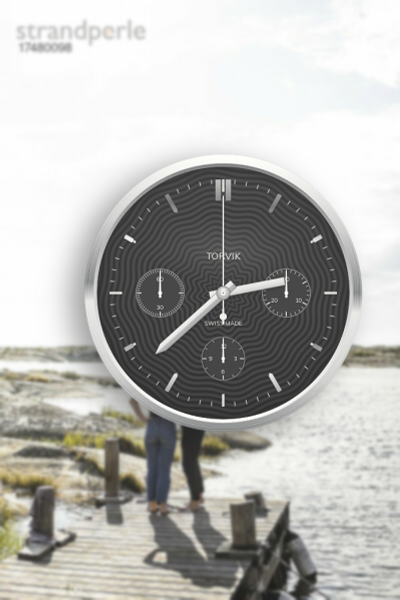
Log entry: 2h38
